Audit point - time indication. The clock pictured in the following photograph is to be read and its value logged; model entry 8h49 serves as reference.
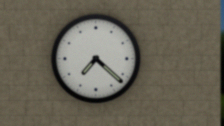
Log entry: 7h22
